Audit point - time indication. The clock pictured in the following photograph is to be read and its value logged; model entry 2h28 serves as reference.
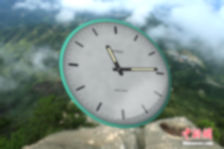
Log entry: 11h14
